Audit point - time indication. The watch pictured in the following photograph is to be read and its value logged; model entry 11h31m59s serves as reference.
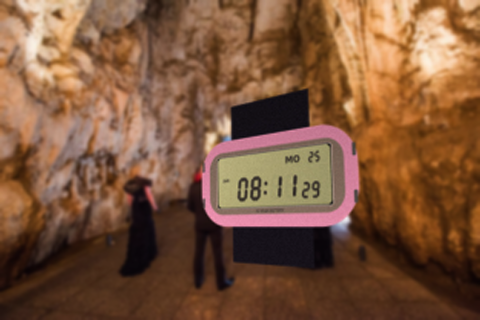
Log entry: 8h11m29s
